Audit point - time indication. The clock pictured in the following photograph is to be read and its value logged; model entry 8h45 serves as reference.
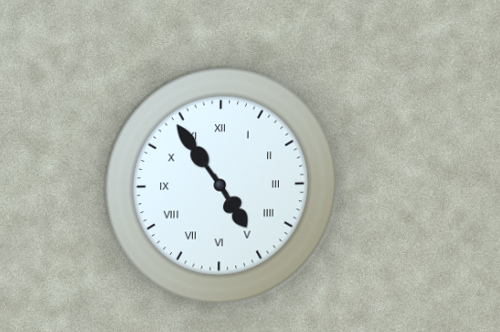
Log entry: 4h54
